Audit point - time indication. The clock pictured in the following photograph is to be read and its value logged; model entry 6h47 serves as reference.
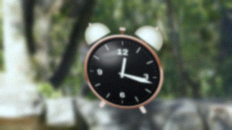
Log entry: 12h17
